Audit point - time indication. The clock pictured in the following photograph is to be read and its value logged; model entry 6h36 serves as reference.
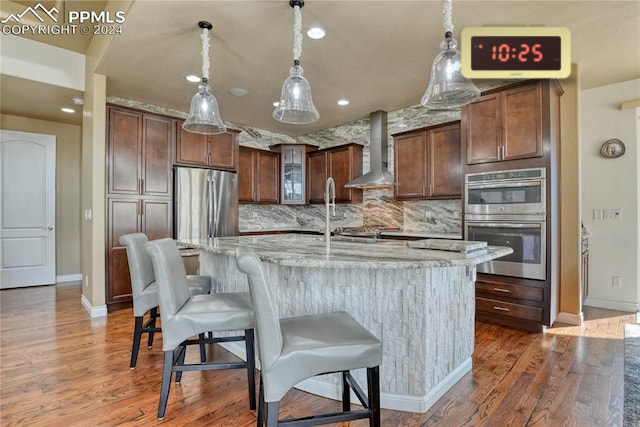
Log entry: 10h25
